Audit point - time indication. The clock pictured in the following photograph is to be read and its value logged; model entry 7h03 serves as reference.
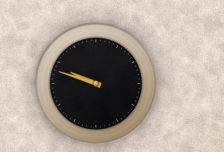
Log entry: 9h48
